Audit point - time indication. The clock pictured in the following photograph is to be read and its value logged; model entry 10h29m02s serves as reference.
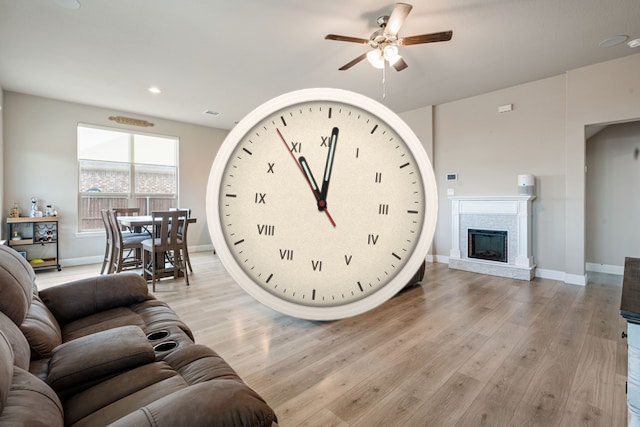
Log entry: 11h00m54s
